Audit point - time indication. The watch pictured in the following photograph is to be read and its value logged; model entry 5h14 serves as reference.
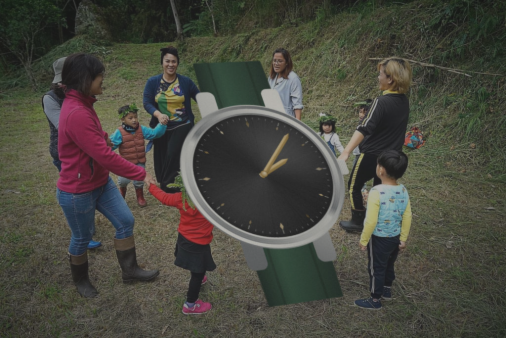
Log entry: 2h07
